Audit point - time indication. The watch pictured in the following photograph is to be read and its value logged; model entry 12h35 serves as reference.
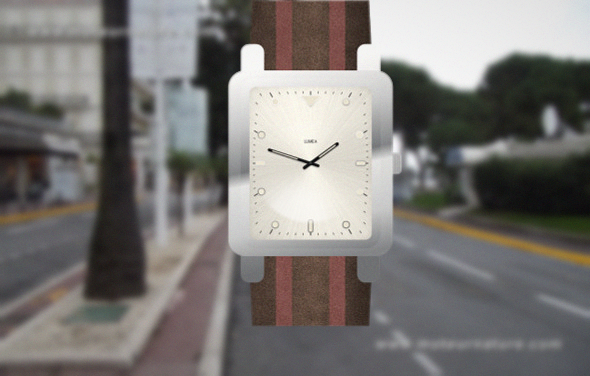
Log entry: 1h48
